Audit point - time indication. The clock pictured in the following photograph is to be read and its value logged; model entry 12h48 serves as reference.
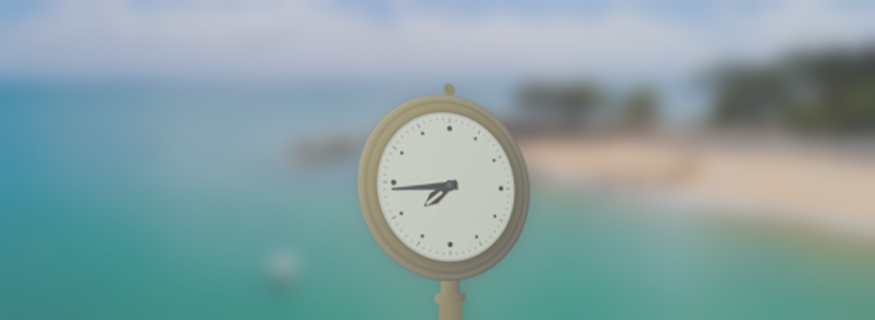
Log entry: 7h44
